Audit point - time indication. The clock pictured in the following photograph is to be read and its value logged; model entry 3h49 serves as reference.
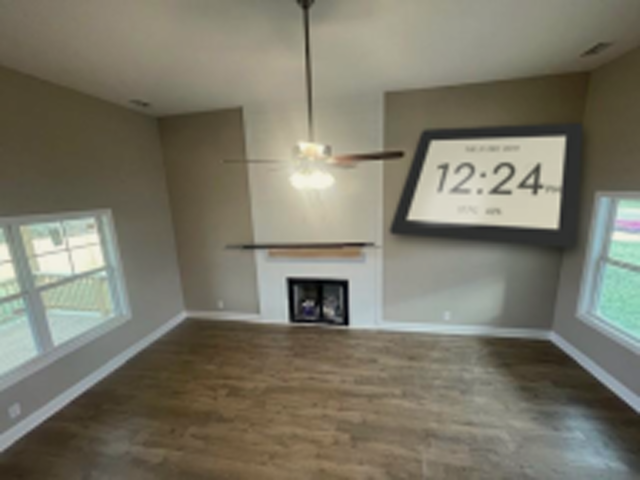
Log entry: 12h24
